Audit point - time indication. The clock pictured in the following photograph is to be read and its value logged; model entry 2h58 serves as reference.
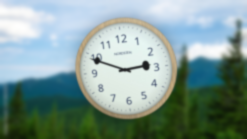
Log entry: 2h49
